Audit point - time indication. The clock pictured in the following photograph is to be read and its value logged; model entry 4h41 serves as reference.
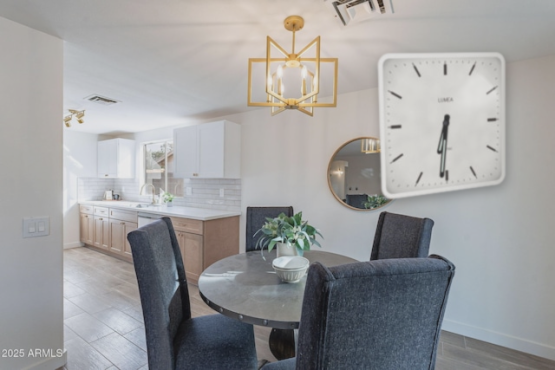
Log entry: 6h31
